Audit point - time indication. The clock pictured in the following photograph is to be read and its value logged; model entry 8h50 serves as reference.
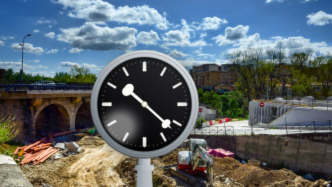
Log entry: 10h22
